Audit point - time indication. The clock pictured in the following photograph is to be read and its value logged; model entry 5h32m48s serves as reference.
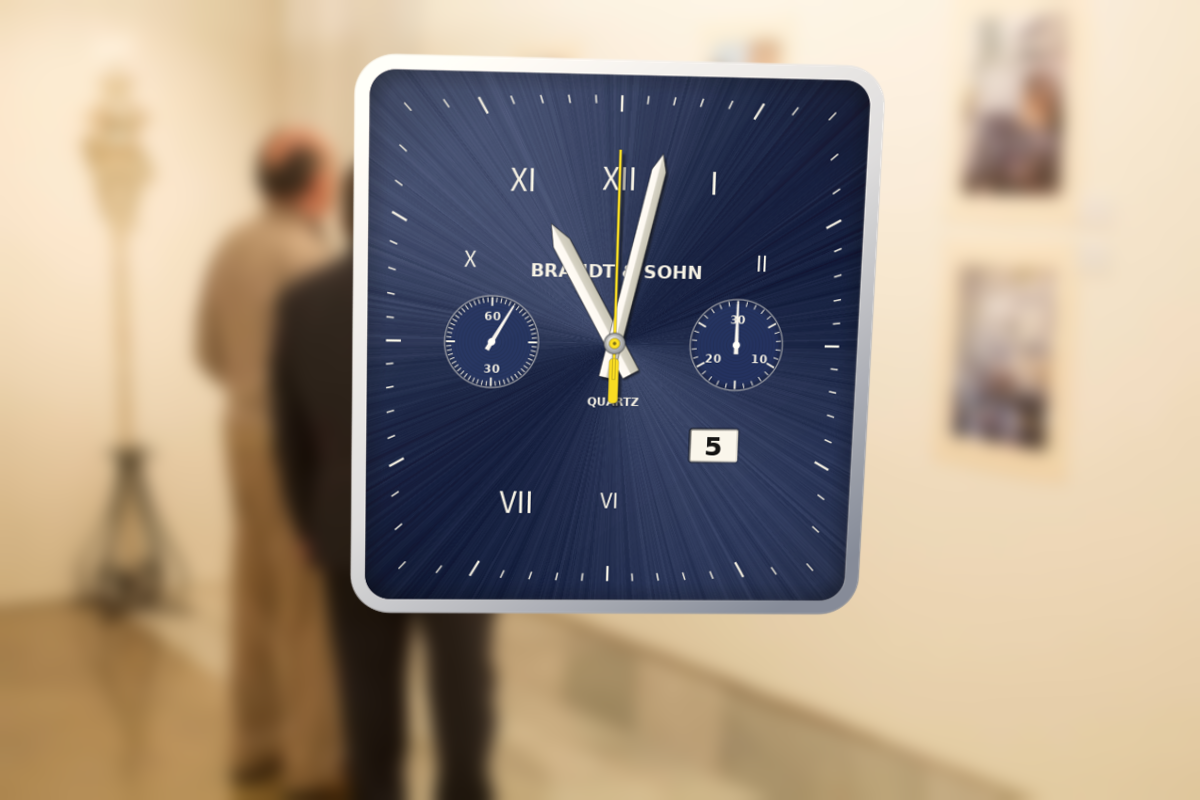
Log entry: 11h02m05s
